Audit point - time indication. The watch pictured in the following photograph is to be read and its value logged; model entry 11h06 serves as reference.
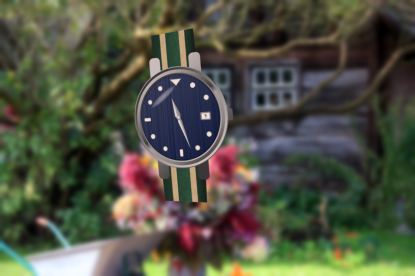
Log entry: 11h27
